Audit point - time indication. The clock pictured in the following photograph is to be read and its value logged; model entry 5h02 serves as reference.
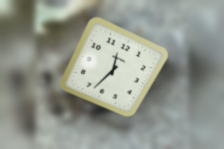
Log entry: 11h33
